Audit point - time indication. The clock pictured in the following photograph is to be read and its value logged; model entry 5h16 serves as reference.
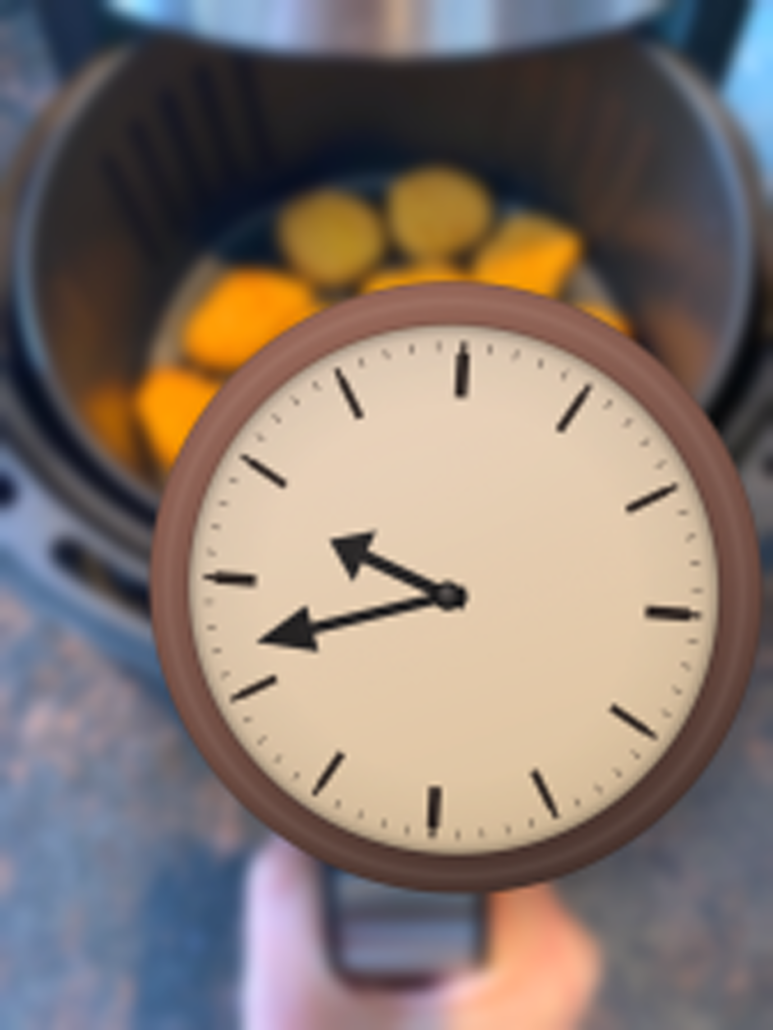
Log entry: 9h42
